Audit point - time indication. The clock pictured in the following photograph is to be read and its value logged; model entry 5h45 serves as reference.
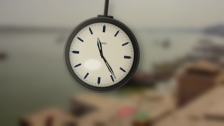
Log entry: 11h24
